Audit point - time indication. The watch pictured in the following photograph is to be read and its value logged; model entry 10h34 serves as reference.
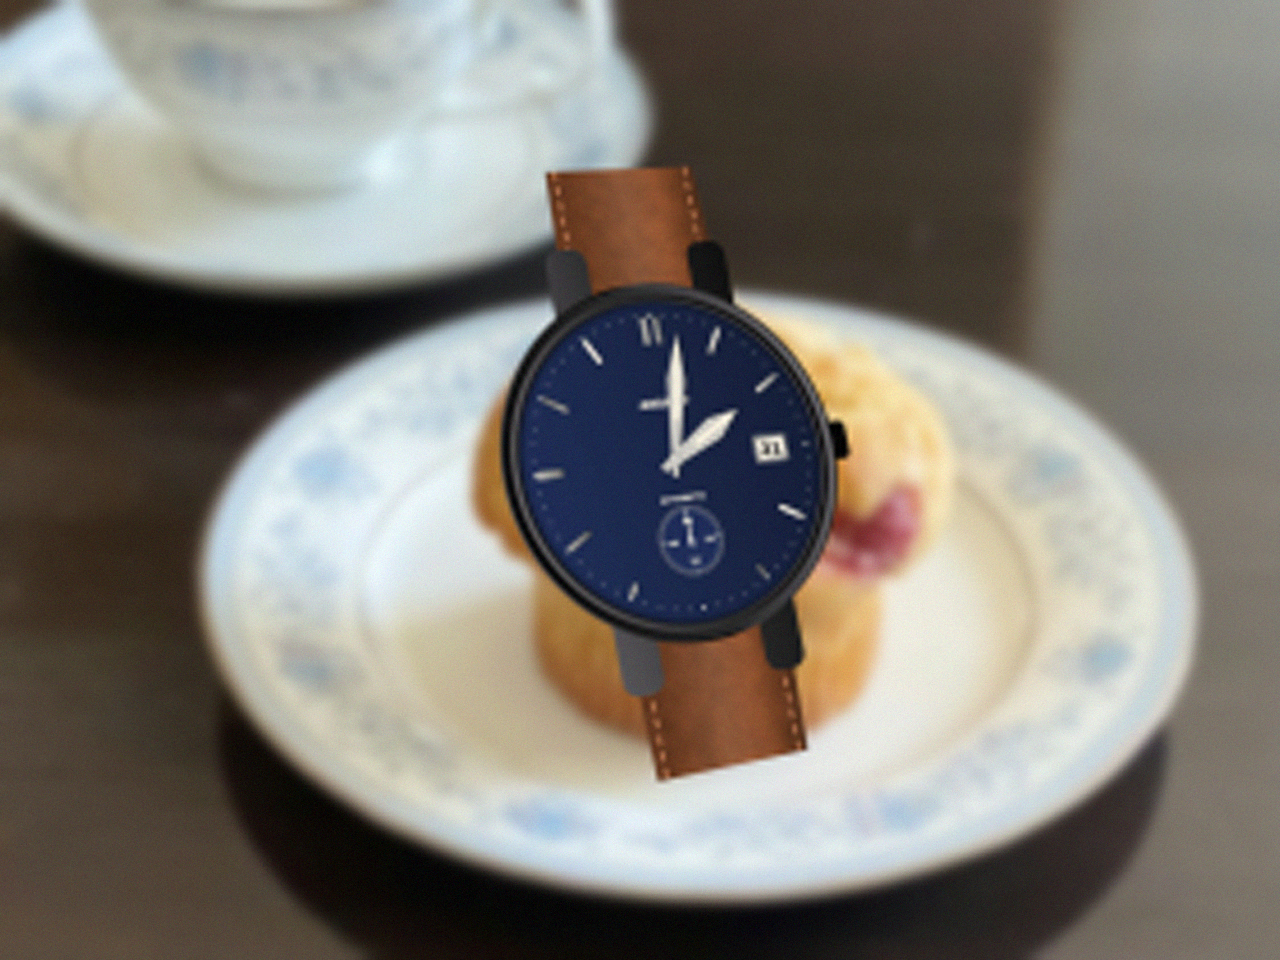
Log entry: 2h02
